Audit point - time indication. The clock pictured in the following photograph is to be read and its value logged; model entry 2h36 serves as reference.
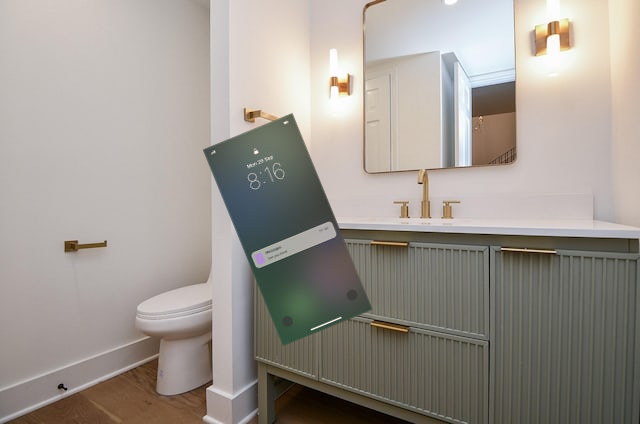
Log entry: 8h16
